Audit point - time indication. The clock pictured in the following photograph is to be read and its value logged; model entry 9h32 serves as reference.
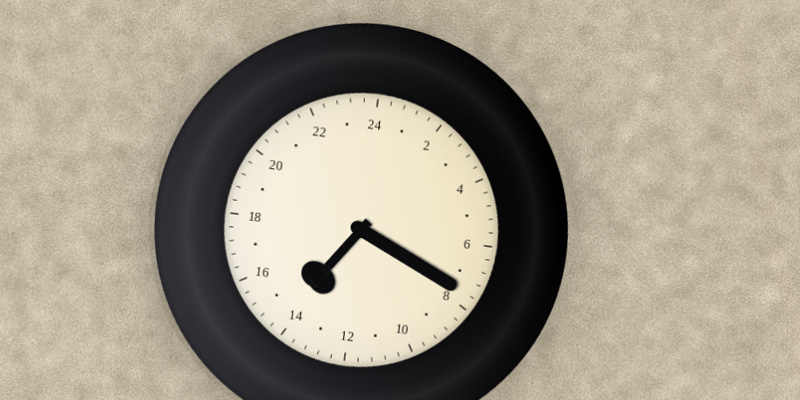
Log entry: 14h19
